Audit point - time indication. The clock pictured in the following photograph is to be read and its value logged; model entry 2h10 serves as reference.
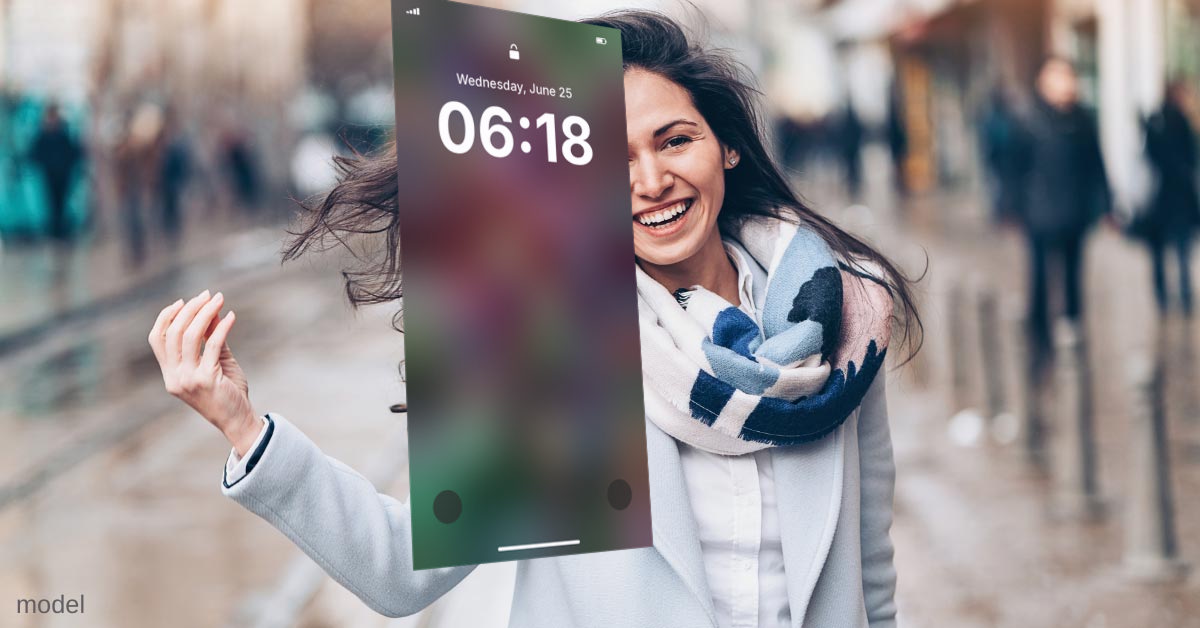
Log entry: 6h18
